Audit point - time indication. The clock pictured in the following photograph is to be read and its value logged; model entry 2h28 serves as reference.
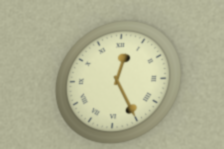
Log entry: 12h25
